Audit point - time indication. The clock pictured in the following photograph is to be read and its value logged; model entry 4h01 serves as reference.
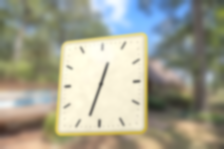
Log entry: 12h33
